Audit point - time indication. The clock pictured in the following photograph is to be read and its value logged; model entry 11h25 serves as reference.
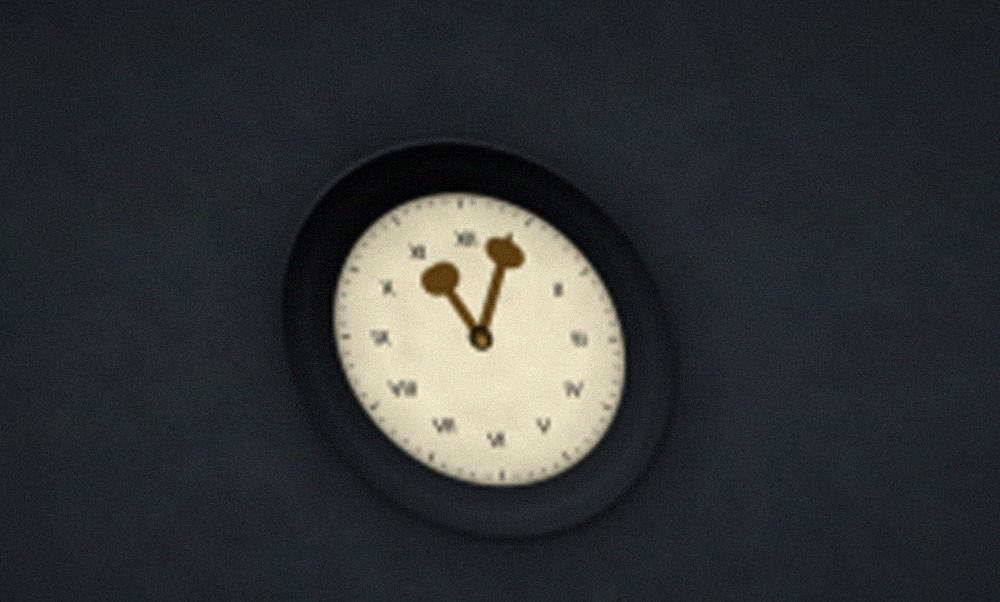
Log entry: 11h04
